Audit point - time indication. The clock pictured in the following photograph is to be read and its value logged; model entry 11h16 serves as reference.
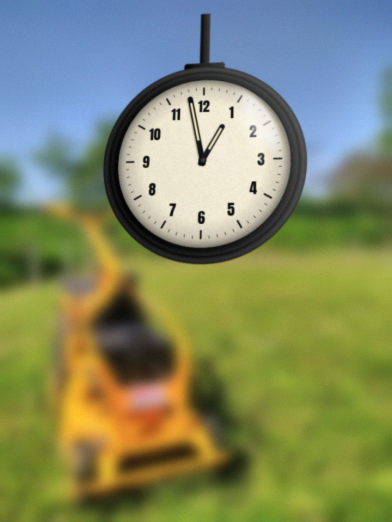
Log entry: 12h58
